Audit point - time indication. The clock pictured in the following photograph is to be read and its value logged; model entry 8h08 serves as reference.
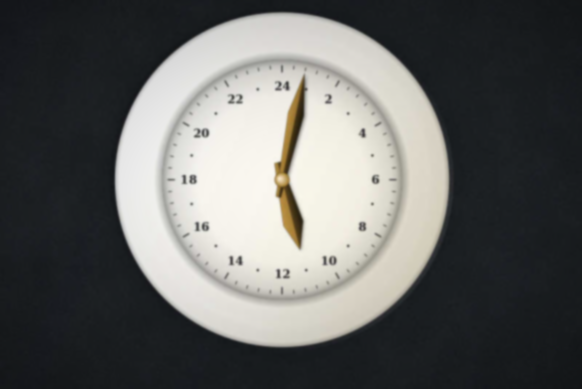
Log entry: 11h02
